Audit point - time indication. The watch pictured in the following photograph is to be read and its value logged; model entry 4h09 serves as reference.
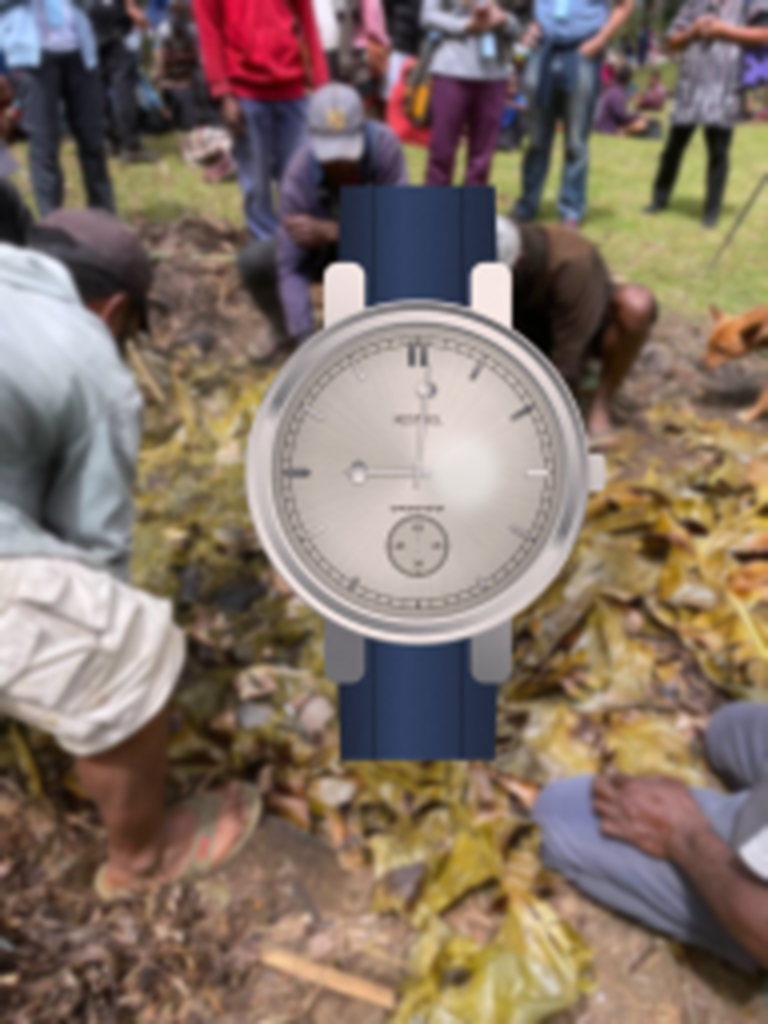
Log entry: 9h01
